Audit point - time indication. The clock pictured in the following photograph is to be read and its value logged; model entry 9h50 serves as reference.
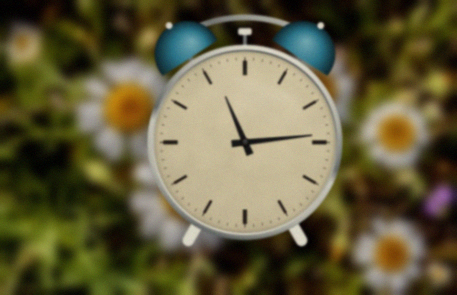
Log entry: 11h14
